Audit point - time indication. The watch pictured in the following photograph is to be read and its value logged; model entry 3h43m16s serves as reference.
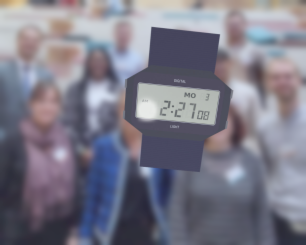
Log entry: 2h27m08s
